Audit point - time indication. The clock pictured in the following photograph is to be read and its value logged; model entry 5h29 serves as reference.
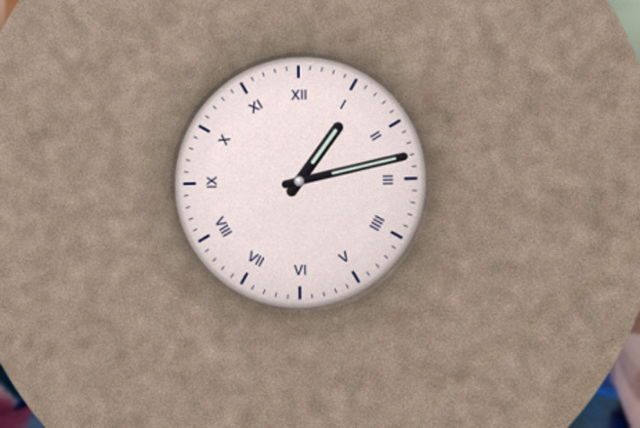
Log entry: 1h13
